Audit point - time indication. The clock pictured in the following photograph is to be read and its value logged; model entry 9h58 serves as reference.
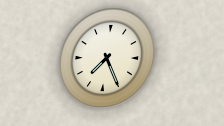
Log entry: 7h25
